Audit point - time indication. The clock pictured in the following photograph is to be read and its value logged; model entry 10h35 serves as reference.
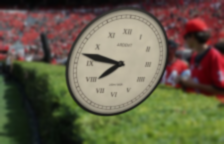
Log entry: 7h47
